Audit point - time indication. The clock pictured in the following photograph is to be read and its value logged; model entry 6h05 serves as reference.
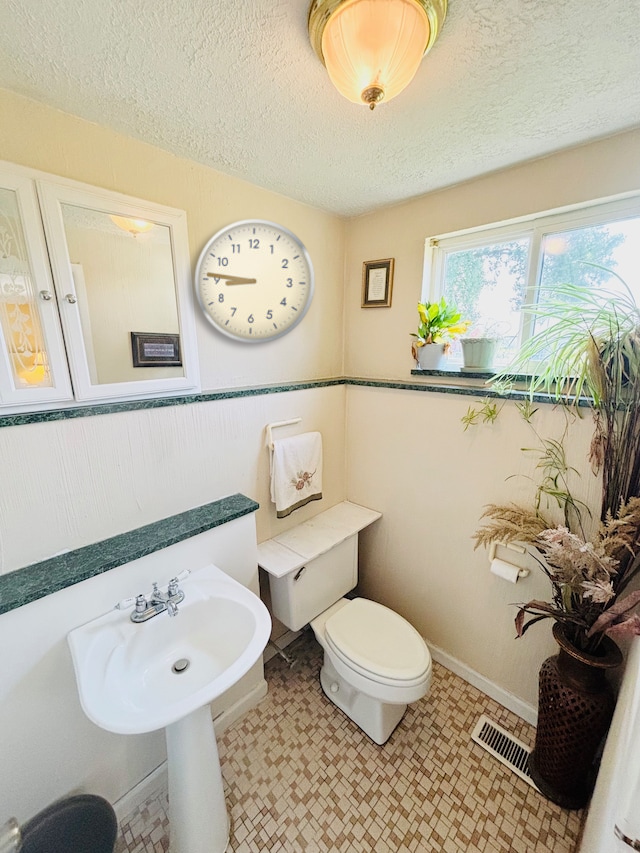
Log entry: 8h46
